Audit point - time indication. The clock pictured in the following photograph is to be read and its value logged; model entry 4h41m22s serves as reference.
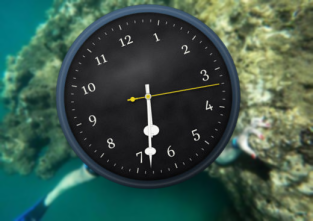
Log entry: 6h33m17s
